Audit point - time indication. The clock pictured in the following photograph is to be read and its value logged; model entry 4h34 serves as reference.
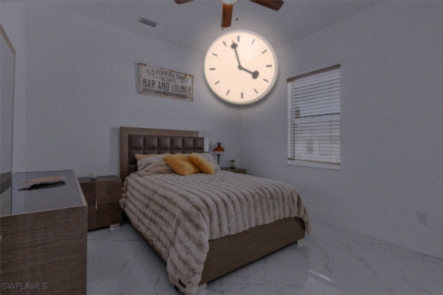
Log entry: 3h58
